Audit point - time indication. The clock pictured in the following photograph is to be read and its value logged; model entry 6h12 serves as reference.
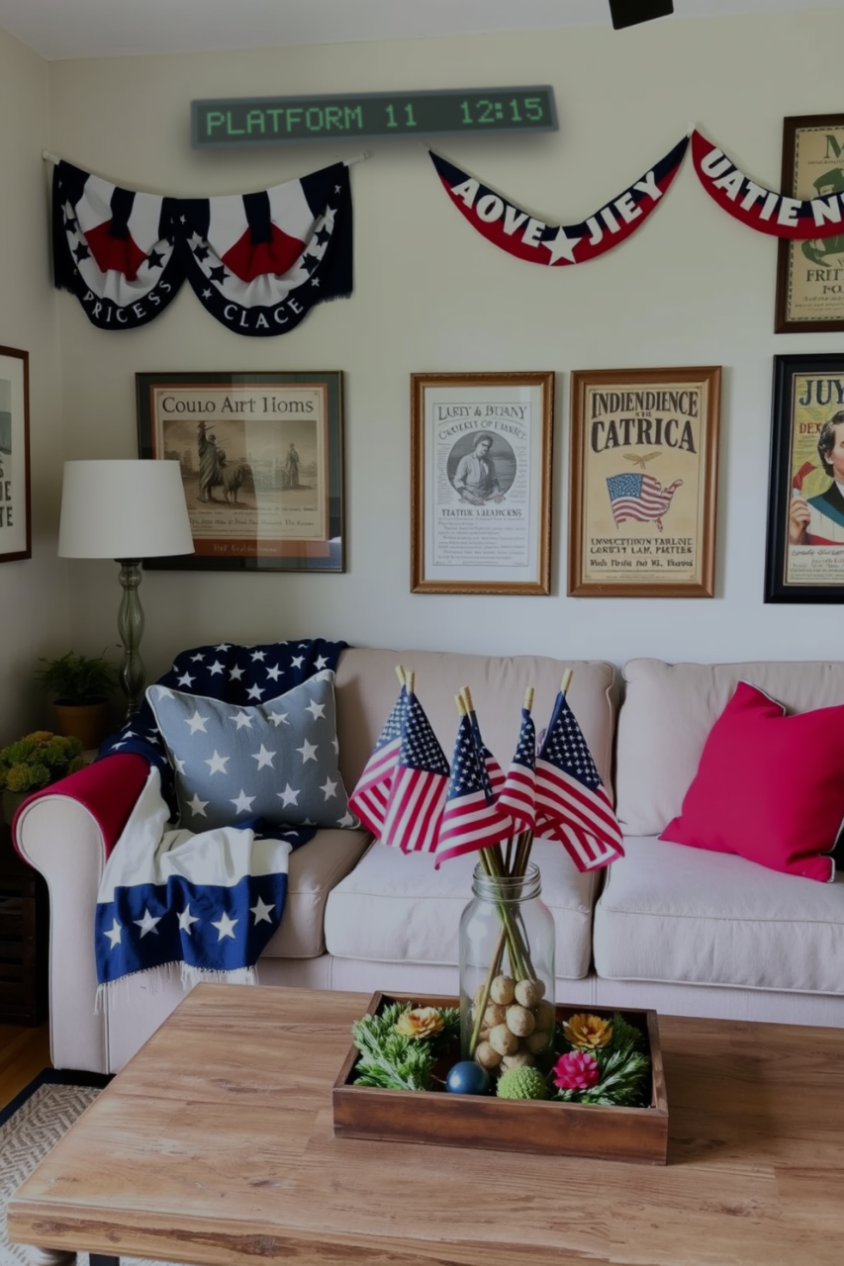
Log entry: 12h15
